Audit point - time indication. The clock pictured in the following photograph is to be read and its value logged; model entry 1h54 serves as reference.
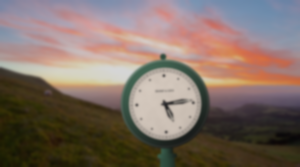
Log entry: 5h14
